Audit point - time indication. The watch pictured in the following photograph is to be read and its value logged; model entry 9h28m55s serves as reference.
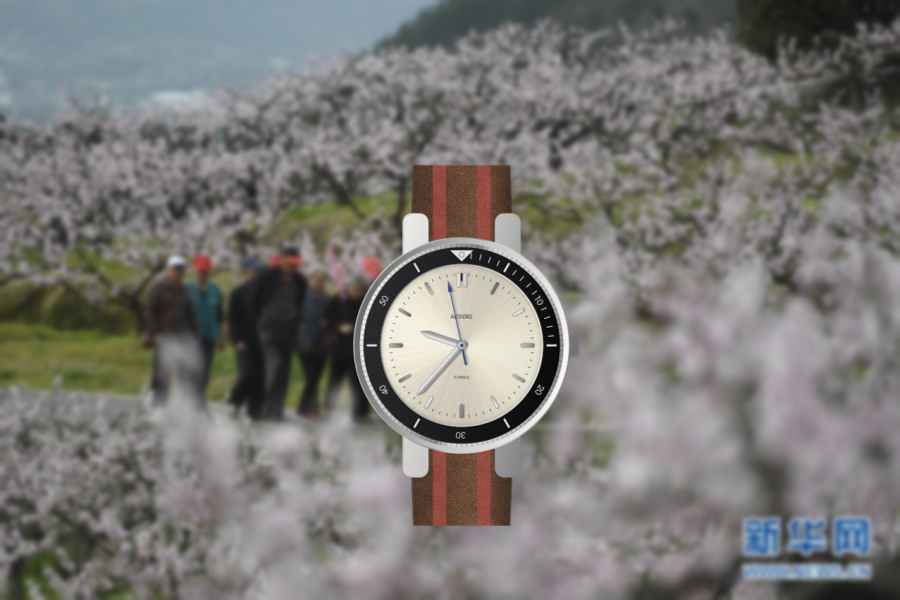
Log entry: 9h36m58s
